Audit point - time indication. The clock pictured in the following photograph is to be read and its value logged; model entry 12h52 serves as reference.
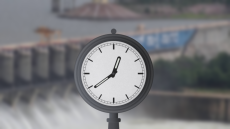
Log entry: 12h39
